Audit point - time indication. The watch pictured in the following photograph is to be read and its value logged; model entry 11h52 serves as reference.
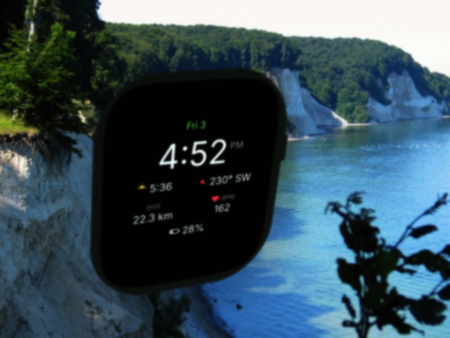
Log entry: 4h52
